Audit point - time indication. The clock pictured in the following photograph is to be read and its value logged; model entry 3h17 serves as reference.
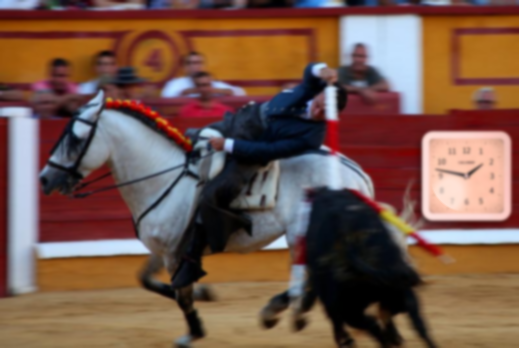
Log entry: 1h47
